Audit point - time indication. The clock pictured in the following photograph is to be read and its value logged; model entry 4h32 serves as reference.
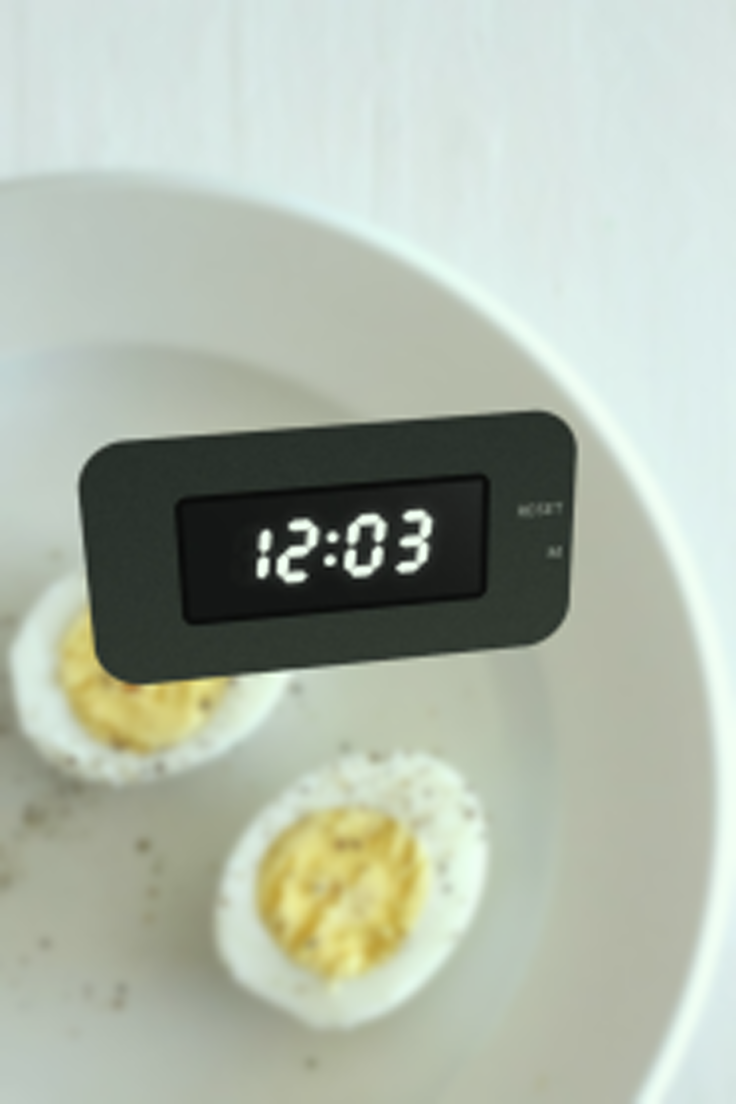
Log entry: 12h03
